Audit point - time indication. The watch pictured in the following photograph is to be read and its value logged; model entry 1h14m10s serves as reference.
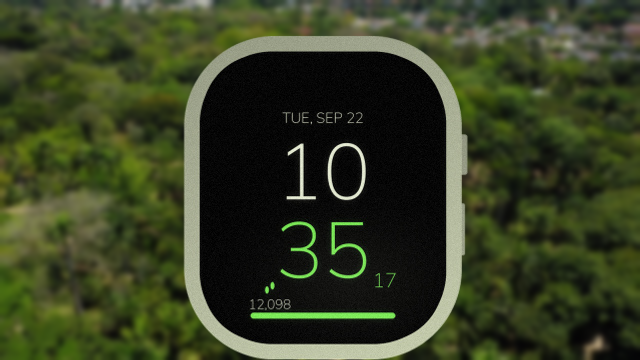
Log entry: 10h35m17s
